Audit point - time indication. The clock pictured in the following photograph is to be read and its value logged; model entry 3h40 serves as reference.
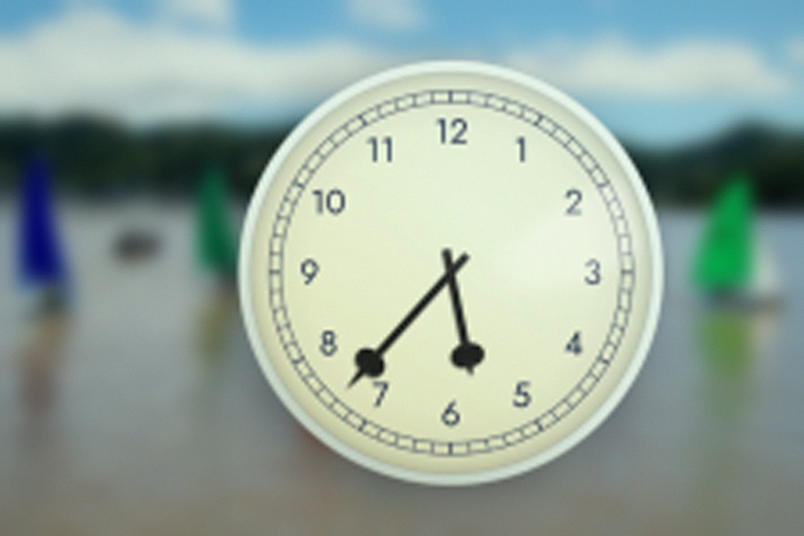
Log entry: 5h37
